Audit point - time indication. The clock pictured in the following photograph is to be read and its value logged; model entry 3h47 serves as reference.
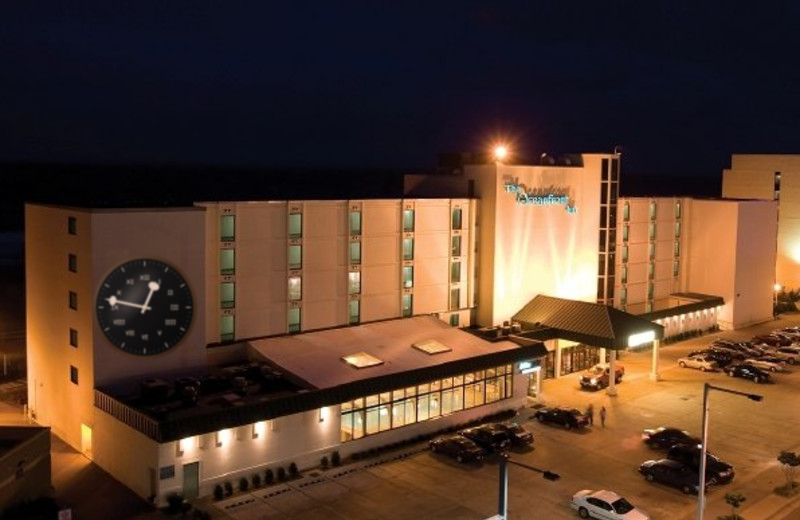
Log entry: 12h47
